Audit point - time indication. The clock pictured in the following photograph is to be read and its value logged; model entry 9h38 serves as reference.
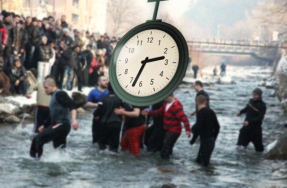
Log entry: 2h33
